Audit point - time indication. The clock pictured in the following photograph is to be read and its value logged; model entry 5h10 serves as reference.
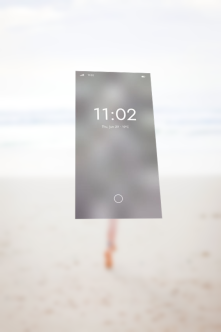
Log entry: 11h02
